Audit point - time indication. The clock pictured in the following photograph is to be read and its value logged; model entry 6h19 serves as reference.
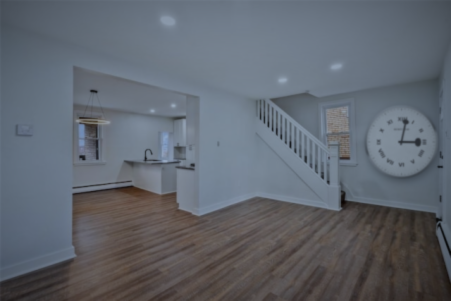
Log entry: 3h02
